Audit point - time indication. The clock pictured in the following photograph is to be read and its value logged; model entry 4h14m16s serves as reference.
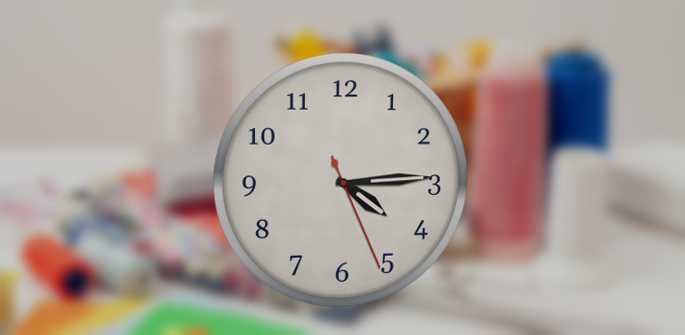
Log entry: 4h14m26s
